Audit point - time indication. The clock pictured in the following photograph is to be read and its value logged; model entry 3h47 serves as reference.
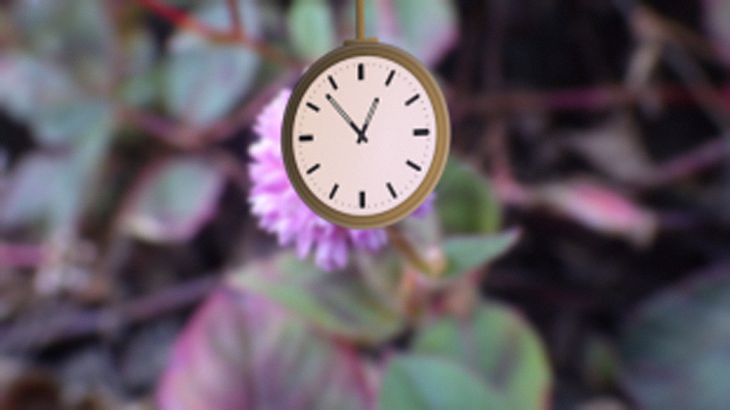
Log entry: 12h53
